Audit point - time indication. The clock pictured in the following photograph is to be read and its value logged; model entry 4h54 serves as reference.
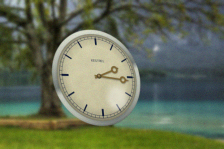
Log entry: 2h16
